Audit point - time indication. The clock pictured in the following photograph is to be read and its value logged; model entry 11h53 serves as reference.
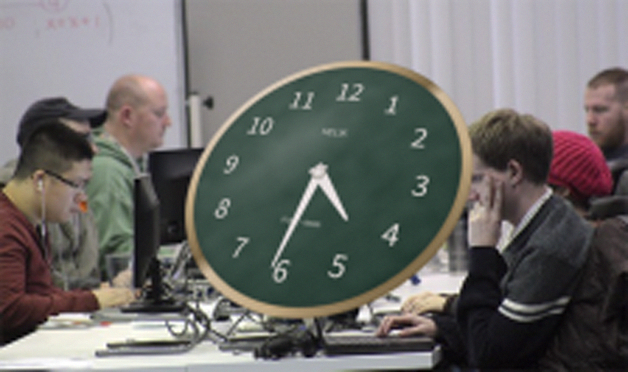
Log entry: 4h31
